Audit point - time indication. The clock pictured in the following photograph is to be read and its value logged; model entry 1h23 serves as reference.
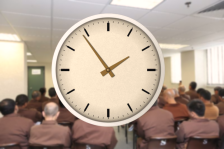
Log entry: 1h54
